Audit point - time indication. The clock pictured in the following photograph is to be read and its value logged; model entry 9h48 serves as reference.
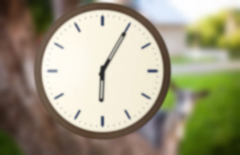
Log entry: 6h05
